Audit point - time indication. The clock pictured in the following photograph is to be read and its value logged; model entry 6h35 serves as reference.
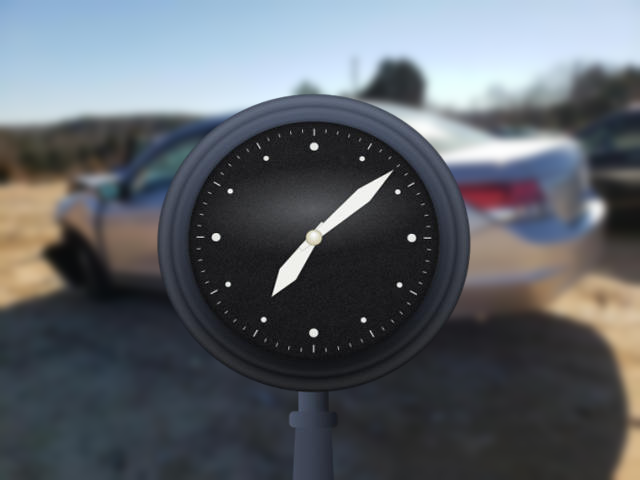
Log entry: 7h08
